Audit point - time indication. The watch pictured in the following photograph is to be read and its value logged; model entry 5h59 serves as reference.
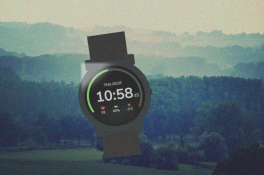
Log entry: 10h58
